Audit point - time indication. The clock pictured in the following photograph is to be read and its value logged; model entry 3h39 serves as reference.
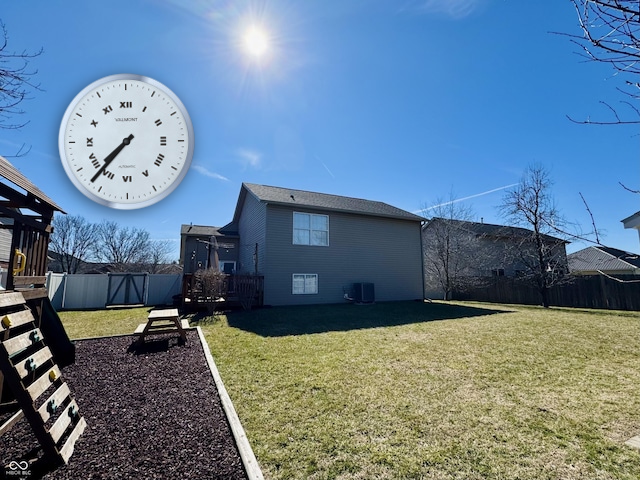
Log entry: 7h37
